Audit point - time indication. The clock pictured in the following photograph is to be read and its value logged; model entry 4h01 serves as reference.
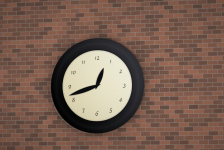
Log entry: 12h42
